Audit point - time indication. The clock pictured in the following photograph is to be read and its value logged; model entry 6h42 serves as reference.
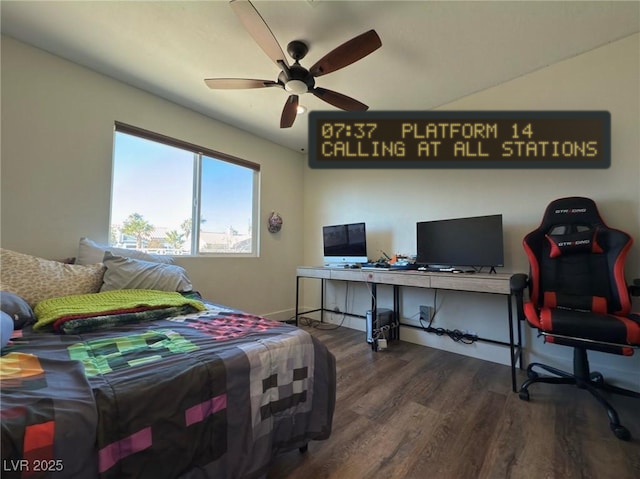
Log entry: 7h37
